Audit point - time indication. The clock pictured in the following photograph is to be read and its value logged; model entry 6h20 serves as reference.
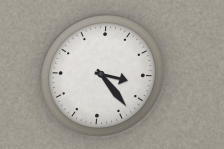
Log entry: 3h23
